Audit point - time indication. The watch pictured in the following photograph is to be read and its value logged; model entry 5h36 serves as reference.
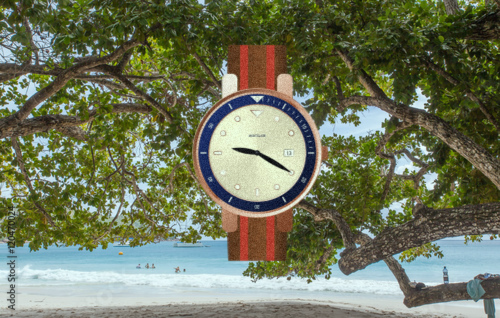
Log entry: 9h20
